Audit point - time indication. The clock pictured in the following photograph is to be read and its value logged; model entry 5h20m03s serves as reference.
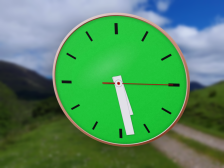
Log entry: 5h28m15s
